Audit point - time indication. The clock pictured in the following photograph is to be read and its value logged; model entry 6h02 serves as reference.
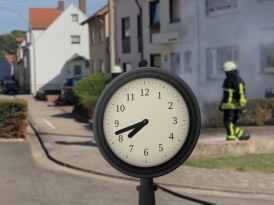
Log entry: 7h42
